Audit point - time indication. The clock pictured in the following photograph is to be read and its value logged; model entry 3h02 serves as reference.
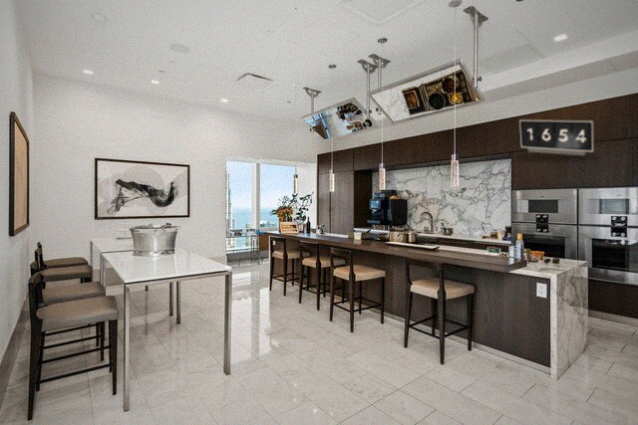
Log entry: 16h54
